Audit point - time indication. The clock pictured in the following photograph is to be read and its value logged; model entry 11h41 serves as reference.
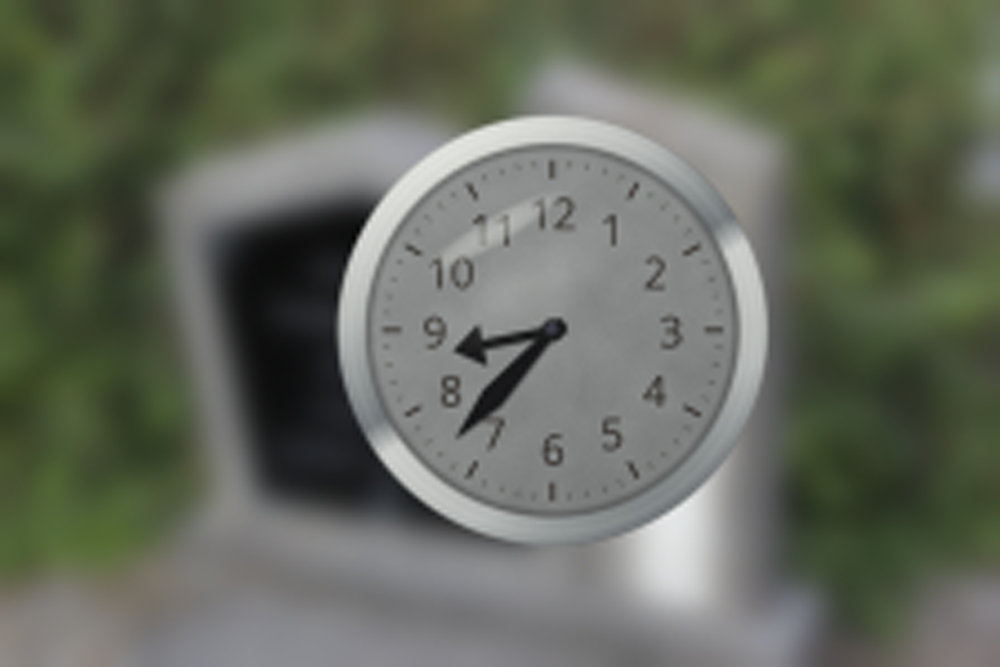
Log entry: 8h37
